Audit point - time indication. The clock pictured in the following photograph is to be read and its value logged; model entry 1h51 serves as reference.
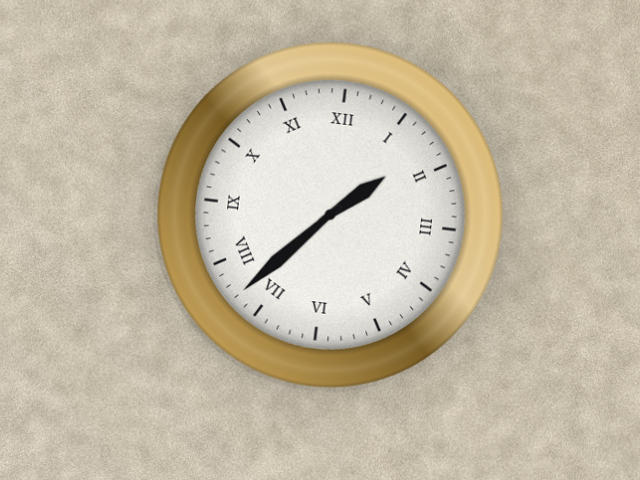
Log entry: 1h37
